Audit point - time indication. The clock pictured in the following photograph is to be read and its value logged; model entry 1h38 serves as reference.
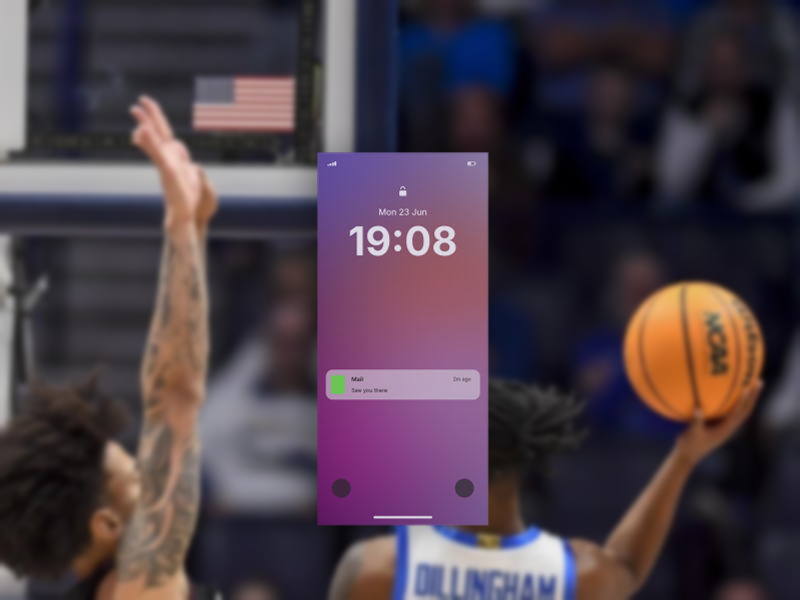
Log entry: 19h08
